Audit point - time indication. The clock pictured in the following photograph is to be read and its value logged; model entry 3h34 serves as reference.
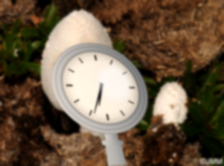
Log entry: 6h34
